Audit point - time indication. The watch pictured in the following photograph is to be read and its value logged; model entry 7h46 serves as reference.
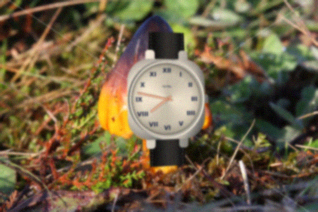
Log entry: 7h47
